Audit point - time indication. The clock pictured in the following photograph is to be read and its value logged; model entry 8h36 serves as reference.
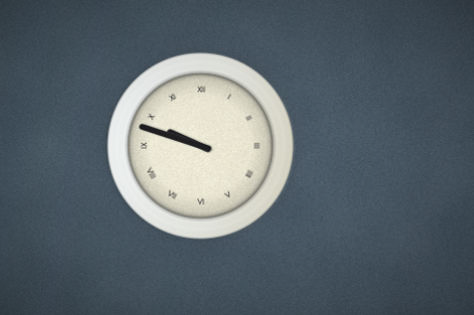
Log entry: 9h48
